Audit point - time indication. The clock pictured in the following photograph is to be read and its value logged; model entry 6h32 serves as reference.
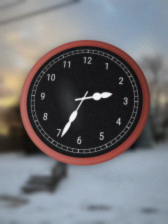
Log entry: 2h34
